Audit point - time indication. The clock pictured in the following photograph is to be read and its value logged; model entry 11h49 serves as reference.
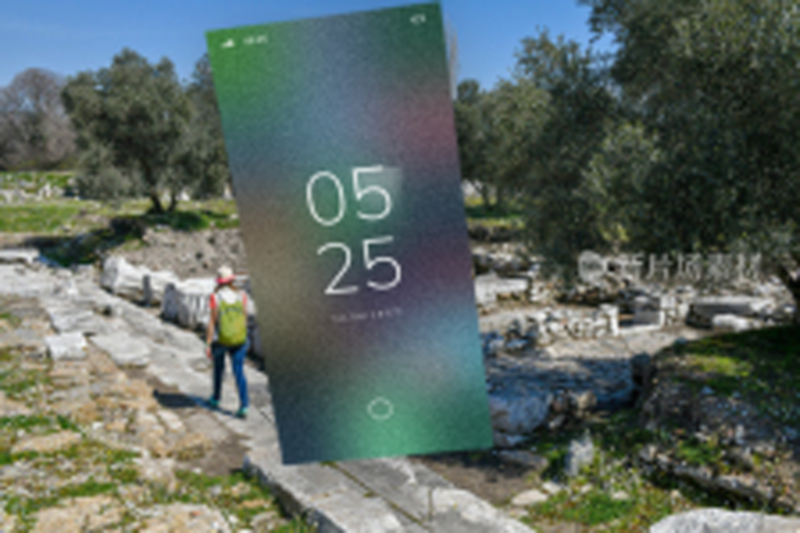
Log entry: 5h25
